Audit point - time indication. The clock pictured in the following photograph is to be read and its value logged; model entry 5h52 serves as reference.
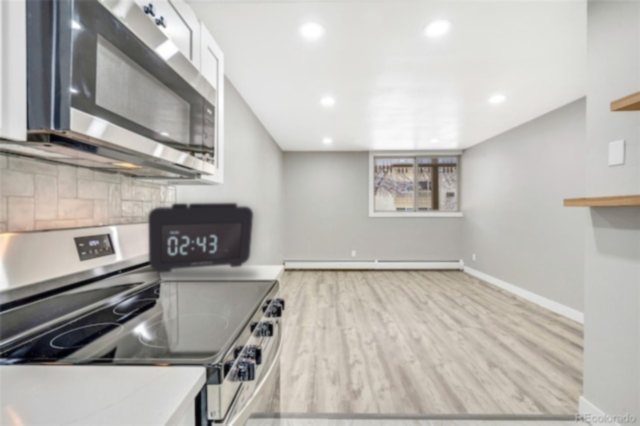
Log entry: 2h43
